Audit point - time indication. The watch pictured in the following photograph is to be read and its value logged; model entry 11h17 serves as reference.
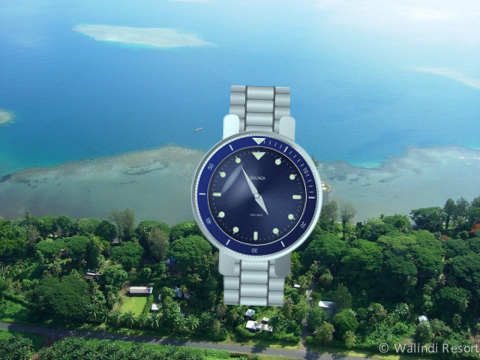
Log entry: 4h55
